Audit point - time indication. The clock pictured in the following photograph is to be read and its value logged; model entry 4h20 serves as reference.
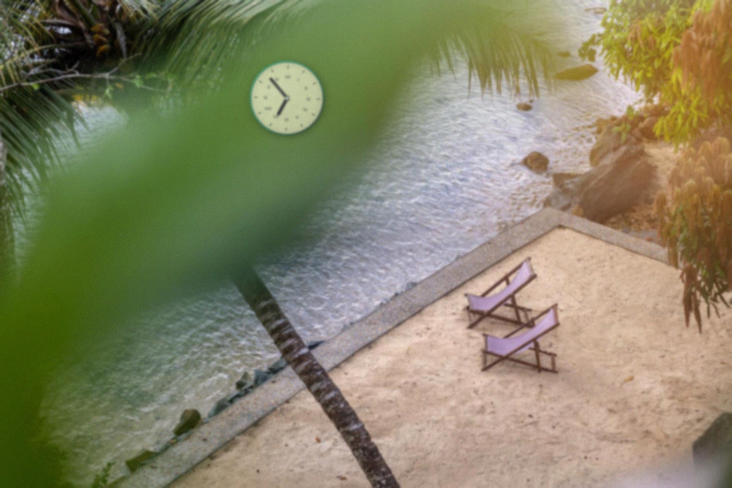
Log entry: 6h53
